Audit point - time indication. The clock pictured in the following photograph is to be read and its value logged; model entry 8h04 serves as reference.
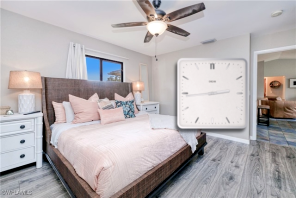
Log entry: 2h44
